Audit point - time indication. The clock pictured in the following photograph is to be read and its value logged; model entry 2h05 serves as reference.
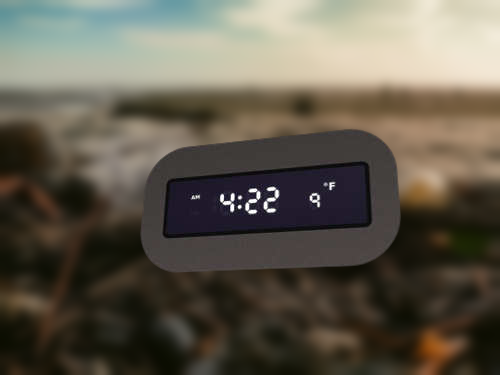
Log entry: 4h22
